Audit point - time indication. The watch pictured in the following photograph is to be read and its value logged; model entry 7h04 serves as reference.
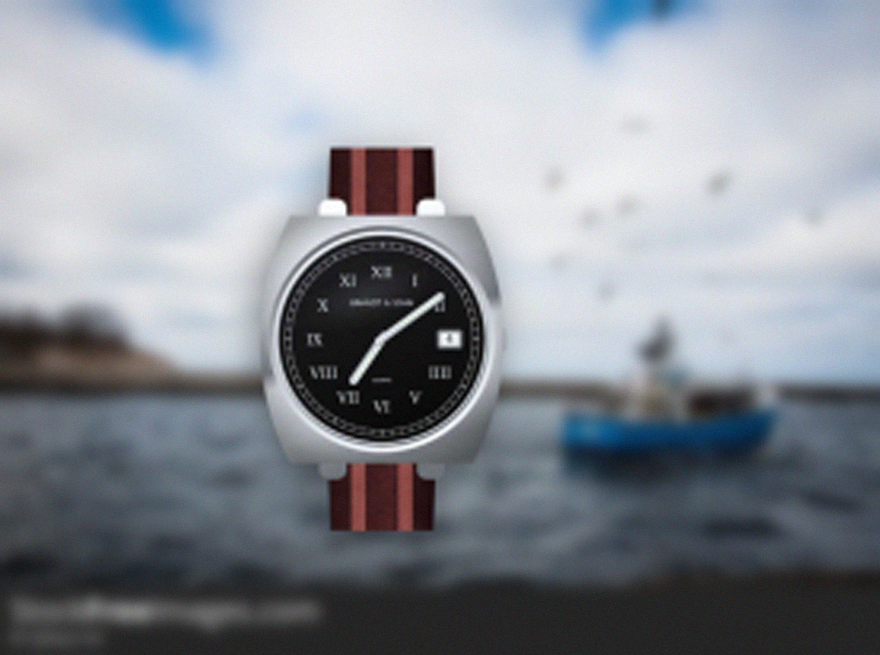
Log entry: 7h09
